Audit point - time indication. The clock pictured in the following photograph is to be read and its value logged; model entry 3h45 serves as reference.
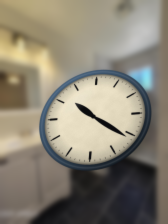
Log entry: 10h21
